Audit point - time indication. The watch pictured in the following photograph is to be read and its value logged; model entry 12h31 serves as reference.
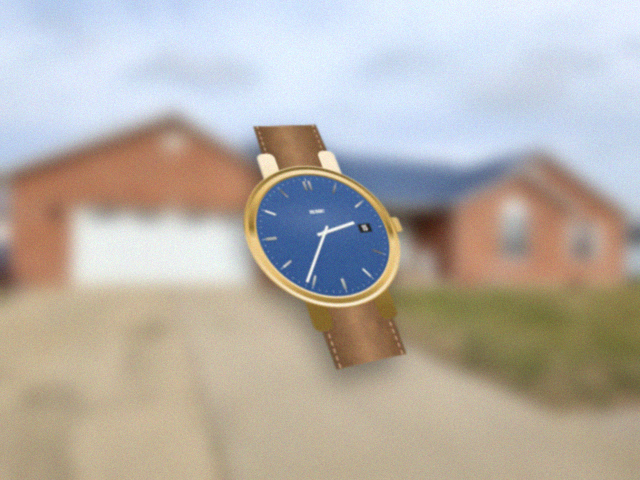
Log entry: 2h36
